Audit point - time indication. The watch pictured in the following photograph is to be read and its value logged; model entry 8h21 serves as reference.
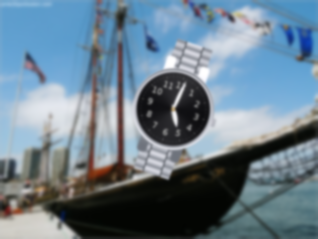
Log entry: 5h01
